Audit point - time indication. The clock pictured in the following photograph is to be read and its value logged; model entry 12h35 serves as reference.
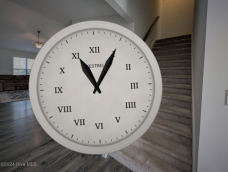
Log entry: 11h05
